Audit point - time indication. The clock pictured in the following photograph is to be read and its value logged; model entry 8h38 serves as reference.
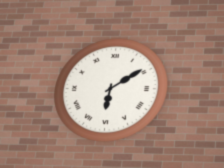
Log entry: 6h09
